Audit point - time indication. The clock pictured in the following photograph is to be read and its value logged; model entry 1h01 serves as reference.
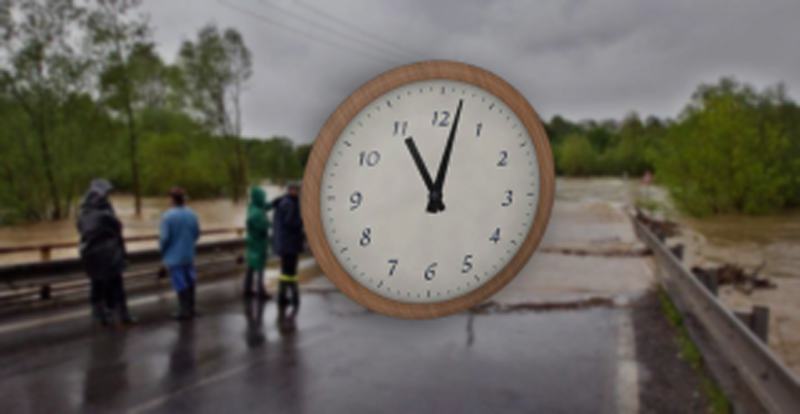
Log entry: 11h02
